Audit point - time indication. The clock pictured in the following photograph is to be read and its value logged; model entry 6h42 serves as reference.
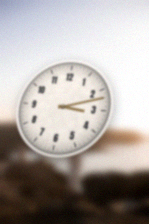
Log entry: 3h12
